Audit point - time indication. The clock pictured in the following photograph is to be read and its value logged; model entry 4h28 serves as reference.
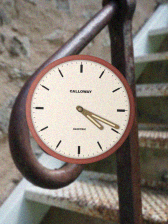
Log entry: 4h19
